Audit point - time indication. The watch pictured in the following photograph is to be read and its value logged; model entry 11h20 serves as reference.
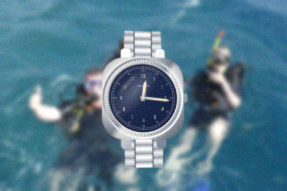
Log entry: 12h16
